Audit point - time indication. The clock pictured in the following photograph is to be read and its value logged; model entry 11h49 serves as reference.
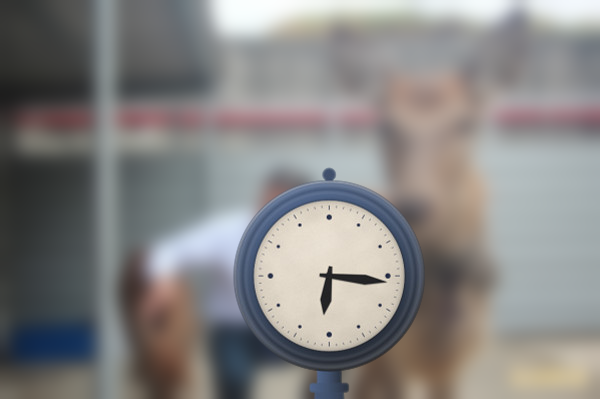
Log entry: 6h16
